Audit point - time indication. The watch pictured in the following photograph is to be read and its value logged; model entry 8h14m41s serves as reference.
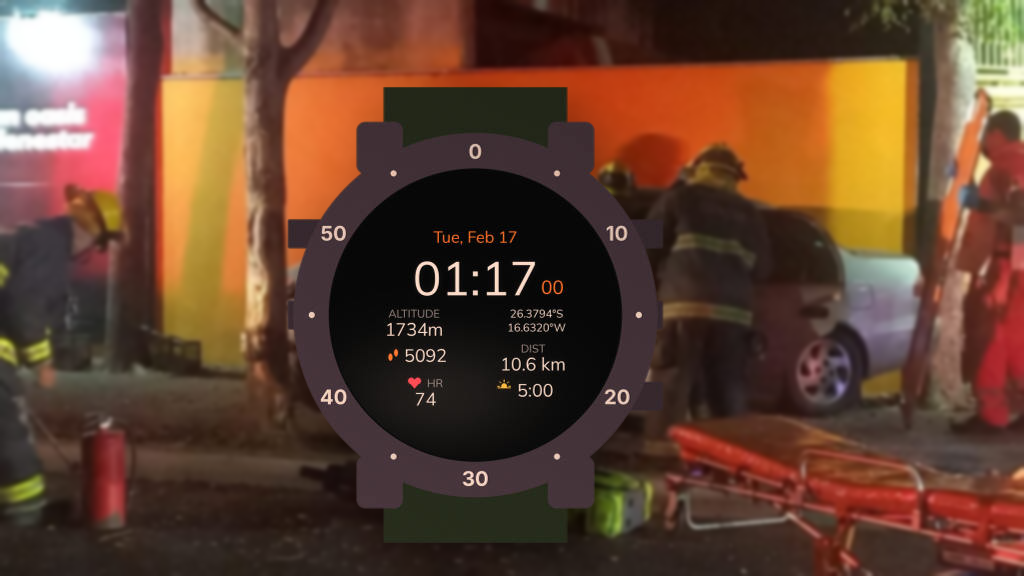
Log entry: 1h17m00s
